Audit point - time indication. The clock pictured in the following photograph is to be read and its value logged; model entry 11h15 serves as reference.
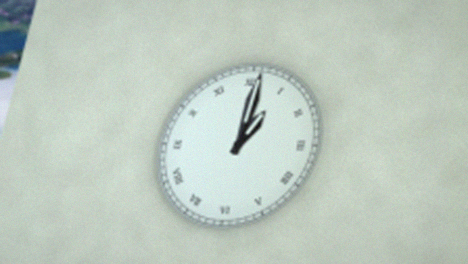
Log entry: 1h01
